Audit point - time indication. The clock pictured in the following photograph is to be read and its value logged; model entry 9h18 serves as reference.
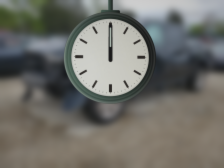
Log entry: 12h00
